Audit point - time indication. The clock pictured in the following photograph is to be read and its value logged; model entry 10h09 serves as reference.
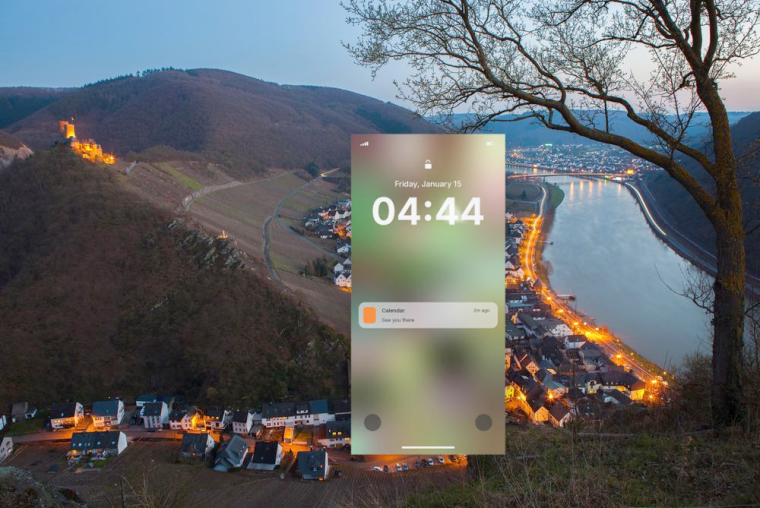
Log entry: 4h44
